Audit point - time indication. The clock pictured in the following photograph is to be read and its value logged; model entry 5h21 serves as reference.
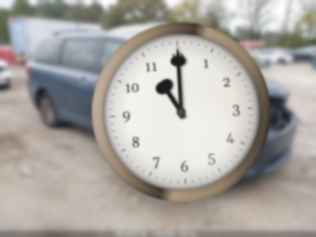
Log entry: 11h00
